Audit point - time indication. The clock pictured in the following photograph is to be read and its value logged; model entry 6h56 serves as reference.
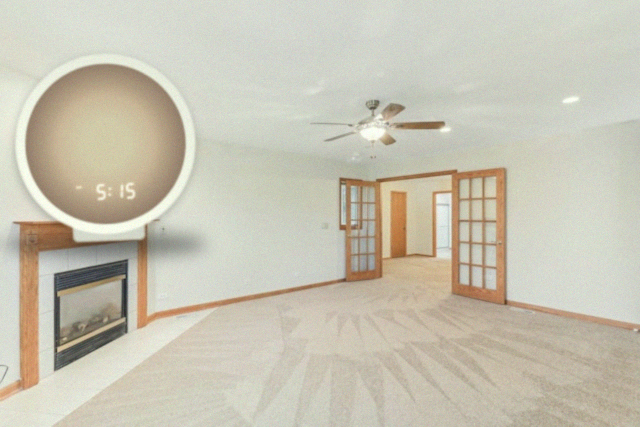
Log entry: 5h15
